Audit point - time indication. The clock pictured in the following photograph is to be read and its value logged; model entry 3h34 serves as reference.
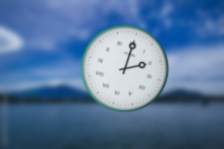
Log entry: 2h00
